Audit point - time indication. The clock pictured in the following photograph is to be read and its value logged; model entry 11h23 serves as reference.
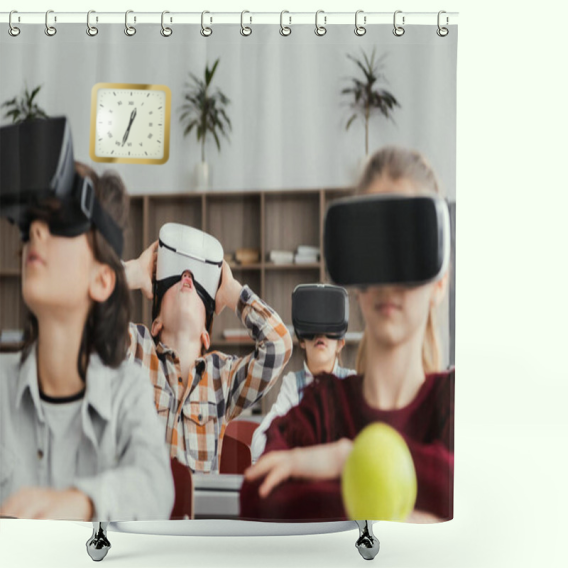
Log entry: 12h33
